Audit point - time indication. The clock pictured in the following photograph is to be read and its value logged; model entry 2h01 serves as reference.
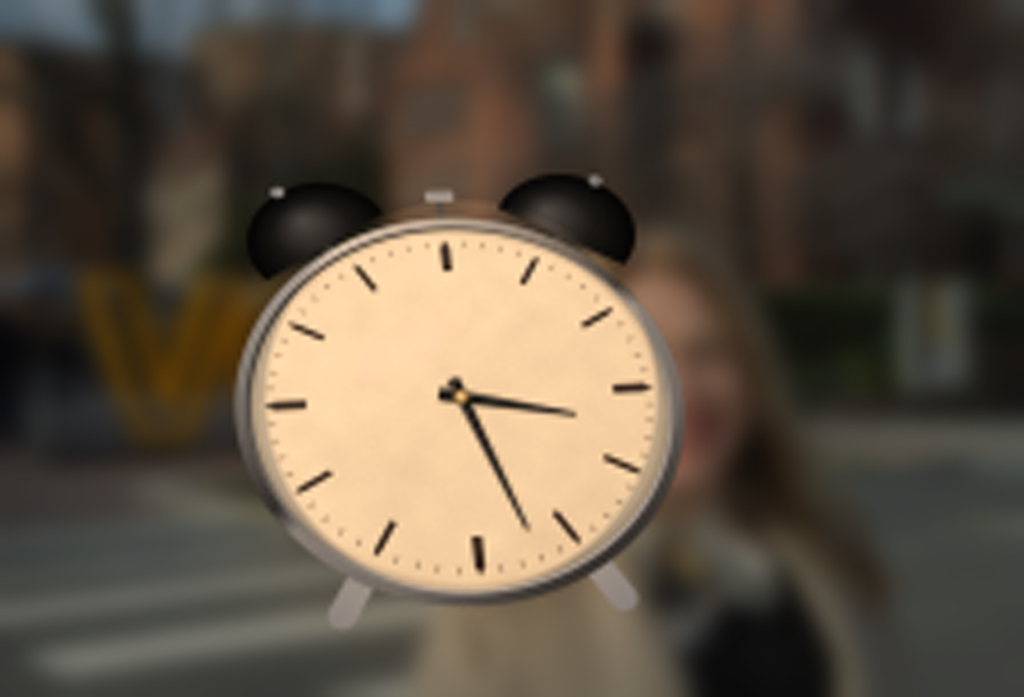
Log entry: 3h27
